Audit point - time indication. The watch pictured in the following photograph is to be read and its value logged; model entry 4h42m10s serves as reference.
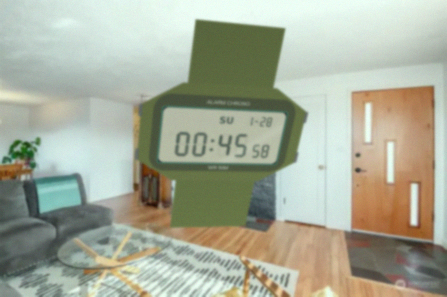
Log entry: 0h45m58s
